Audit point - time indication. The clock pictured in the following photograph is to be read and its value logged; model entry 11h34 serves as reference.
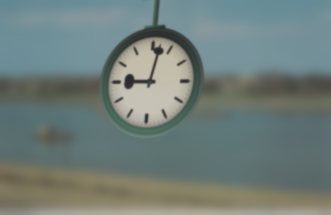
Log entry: 9h02
